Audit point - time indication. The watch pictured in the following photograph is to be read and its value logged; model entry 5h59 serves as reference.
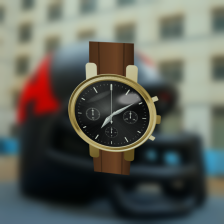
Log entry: 7h09
